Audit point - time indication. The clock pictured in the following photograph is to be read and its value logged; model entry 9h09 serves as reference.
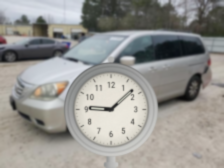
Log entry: 9h08
